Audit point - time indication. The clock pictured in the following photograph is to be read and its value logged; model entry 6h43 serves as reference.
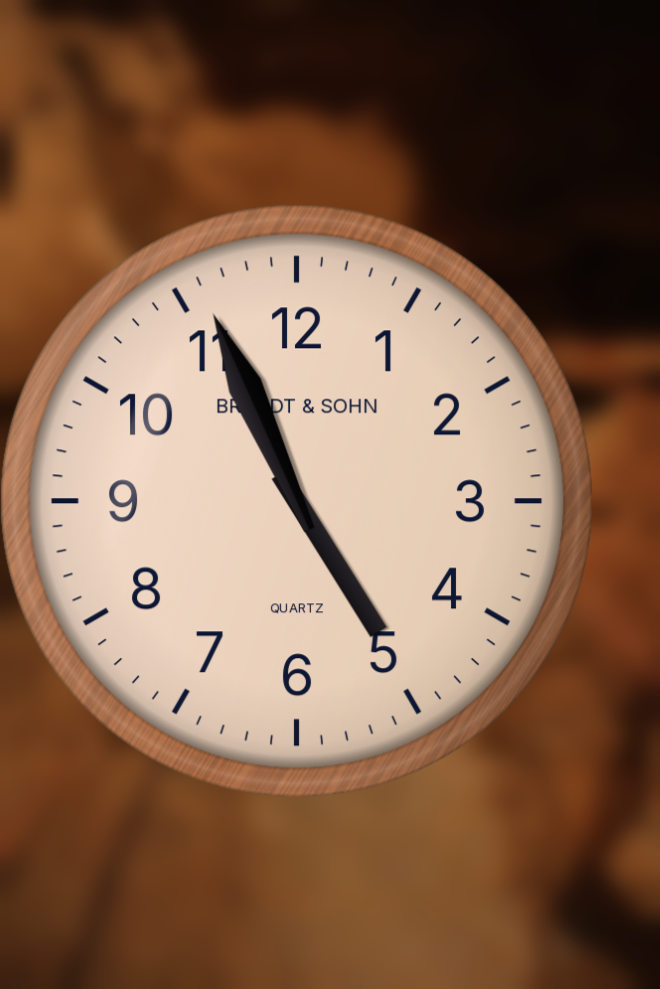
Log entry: 4h56
